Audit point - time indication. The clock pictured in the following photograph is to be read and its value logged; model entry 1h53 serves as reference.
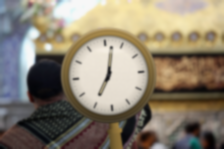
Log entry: 7h02
